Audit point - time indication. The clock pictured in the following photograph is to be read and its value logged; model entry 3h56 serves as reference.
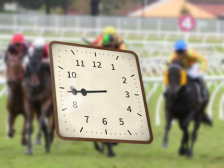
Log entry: 8h44
